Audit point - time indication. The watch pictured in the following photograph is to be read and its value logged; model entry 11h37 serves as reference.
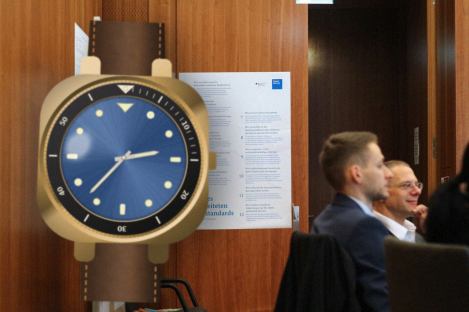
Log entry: 2h37
